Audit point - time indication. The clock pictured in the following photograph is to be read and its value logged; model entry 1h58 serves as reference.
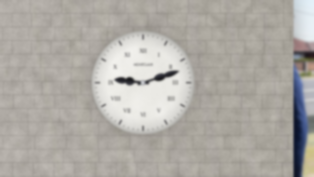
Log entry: 9h12
